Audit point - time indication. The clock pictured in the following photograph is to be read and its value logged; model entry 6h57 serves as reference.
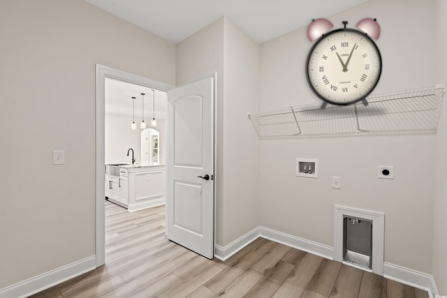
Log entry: 11h04
